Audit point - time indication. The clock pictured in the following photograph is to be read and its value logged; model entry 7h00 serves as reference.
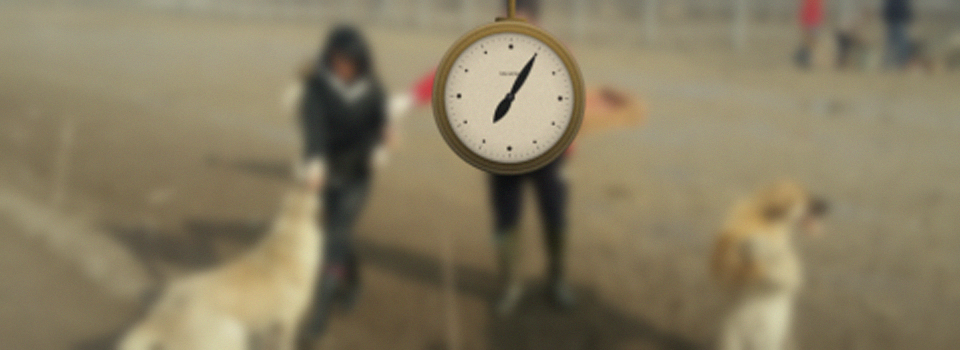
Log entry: 7h05
